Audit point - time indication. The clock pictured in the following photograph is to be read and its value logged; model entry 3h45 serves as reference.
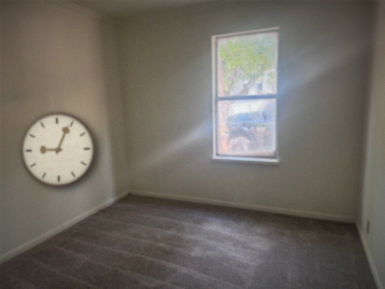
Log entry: 9h04
